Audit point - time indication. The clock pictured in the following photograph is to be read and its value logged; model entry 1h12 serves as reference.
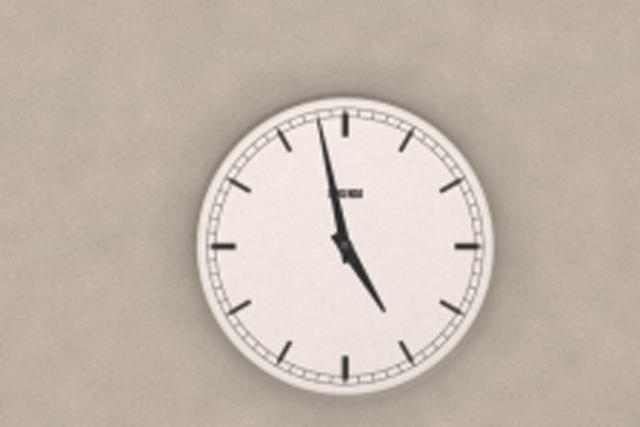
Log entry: 4h58
